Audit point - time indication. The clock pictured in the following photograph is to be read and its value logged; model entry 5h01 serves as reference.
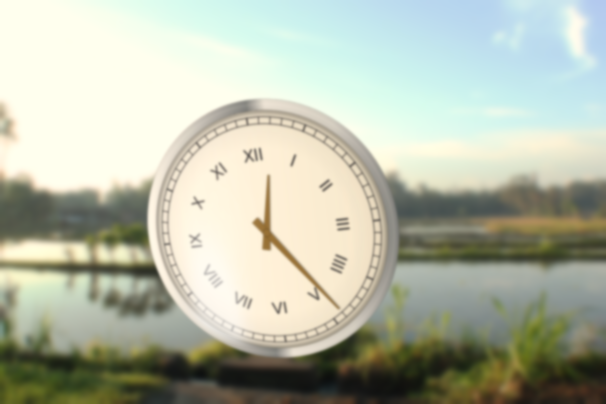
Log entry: 12h24
